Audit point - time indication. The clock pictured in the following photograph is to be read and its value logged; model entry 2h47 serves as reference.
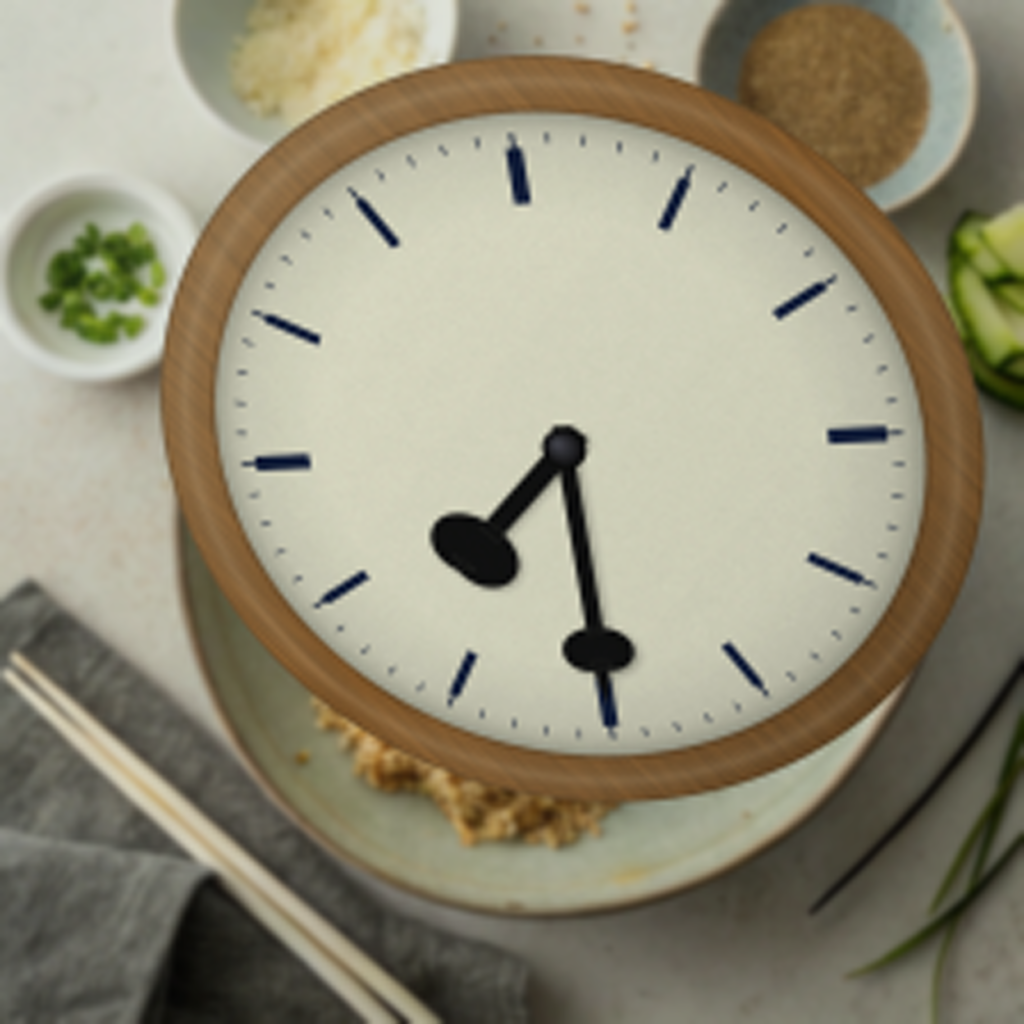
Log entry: 7h30
